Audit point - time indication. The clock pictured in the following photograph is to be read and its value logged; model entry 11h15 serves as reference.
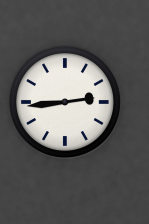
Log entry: 2h44
